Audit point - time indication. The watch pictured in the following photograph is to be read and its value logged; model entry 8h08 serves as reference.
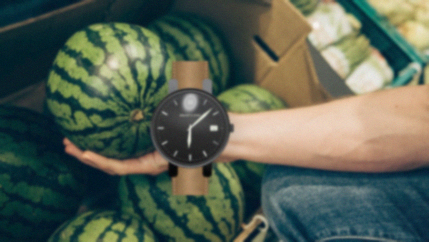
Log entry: 6h08
